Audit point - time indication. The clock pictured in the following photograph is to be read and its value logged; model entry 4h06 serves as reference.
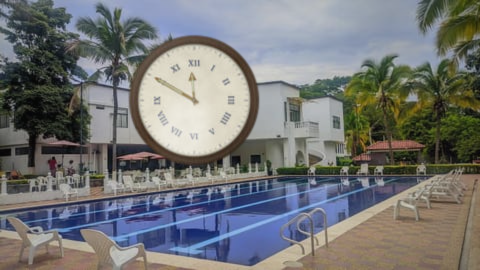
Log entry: 11h50
